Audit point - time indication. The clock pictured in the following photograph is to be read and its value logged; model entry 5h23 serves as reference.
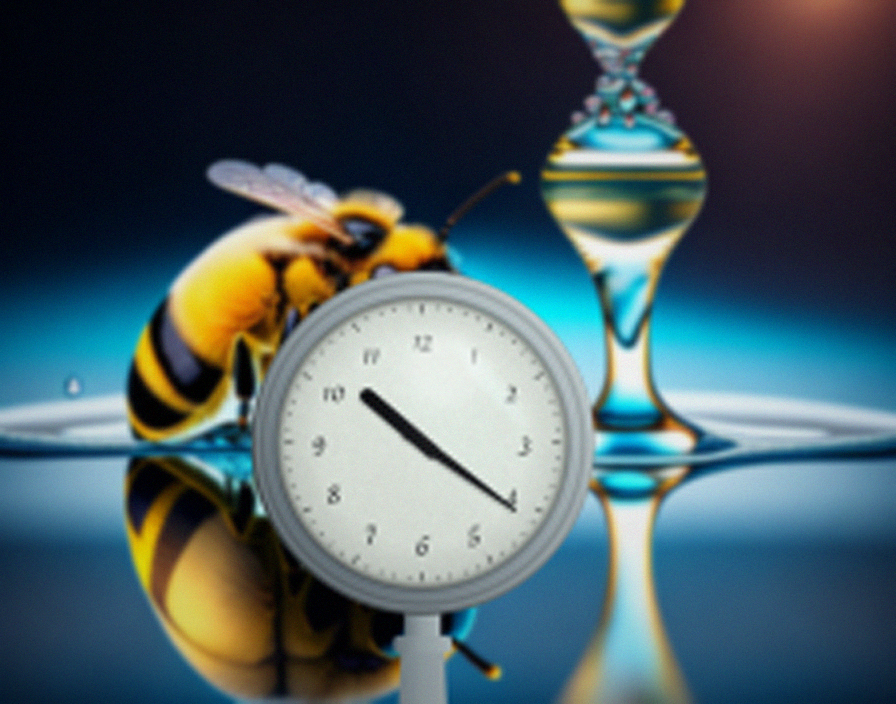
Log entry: 10h21
